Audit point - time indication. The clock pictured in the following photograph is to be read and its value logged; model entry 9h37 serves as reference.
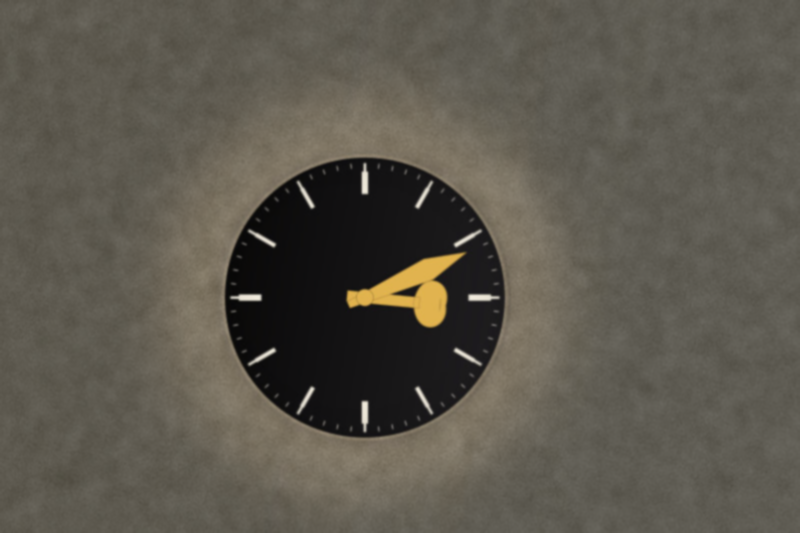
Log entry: 3h11
